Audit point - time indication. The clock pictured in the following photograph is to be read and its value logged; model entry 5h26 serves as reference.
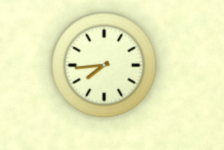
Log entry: 7h44
